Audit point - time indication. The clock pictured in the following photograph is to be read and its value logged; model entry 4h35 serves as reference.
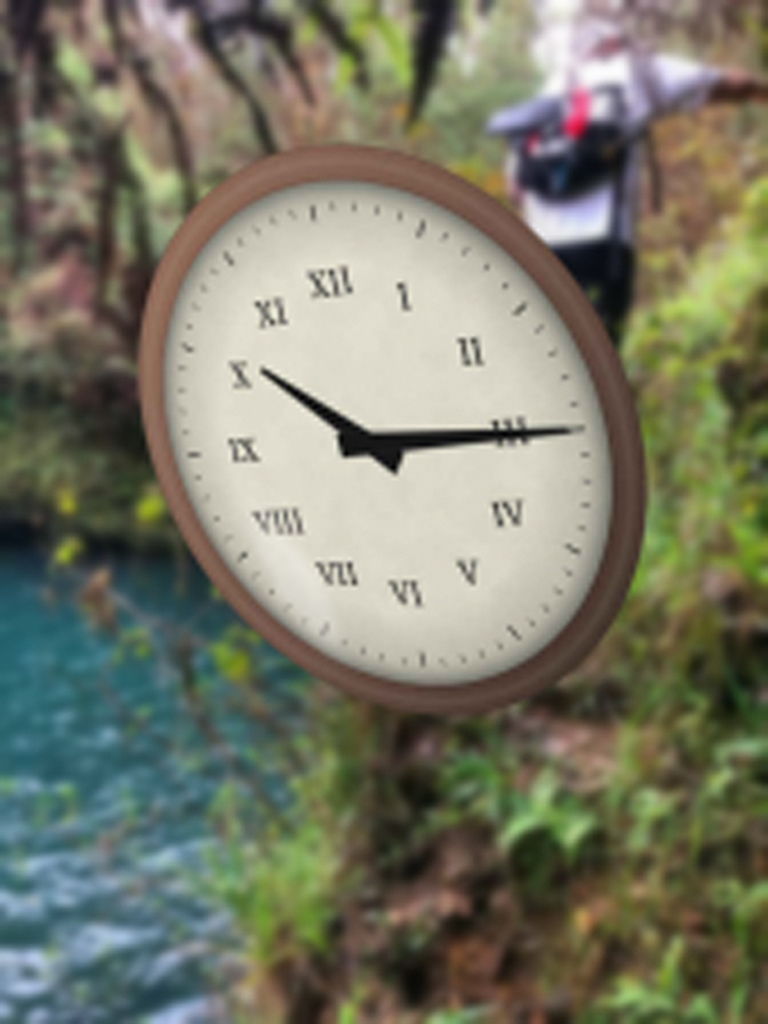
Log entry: 10h15
